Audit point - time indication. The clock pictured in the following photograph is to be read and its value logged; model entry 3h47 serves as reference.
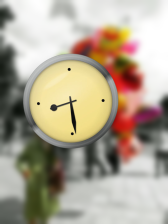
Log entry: 8h29
